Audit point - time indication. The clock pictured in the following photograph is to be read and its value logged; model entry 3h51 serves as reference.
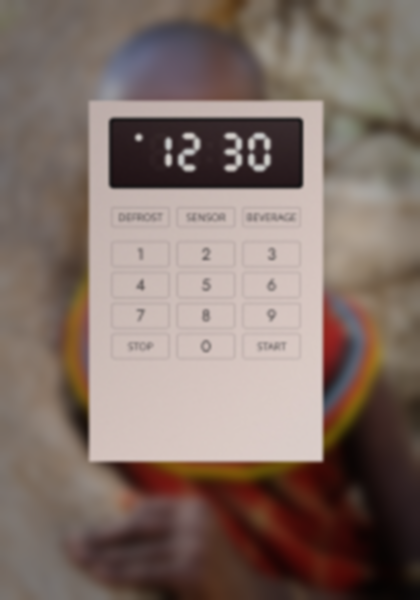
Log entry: 12h30
